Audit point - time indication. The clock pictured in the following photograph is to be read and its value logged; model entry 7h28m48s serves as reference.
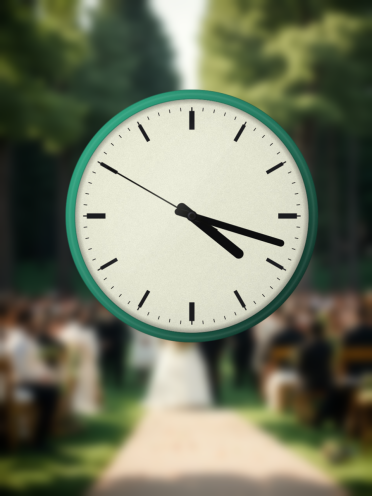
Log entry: 4h17m50s
